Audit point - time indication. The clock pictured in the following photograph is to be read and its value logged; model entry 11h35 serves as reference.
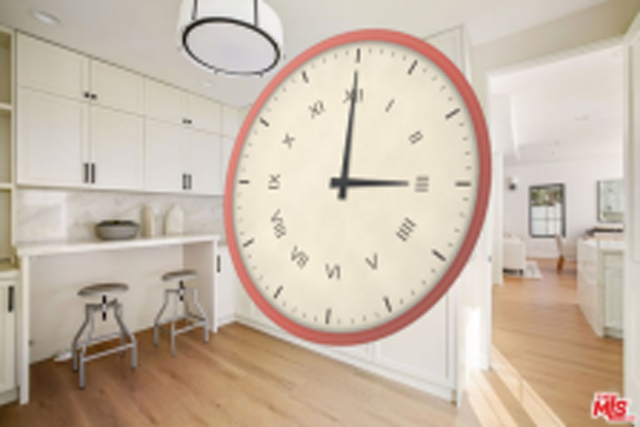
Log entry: 3h00
